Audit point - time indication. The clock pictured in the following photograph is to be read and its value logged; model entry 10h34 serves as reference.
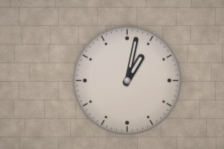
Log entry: 1h02
